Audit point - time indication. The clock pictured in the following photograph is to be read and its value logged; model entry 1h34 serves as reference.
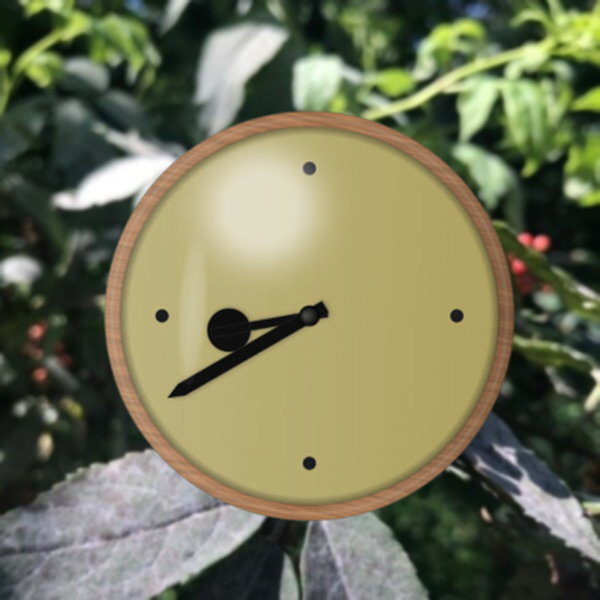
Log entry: 8h40
